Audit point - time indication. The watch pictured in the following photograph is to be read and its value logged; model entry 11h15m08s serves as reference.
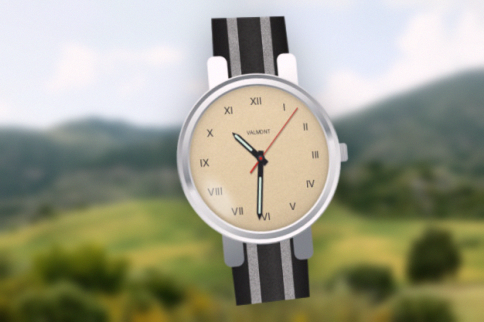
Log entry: 10h31m07s
